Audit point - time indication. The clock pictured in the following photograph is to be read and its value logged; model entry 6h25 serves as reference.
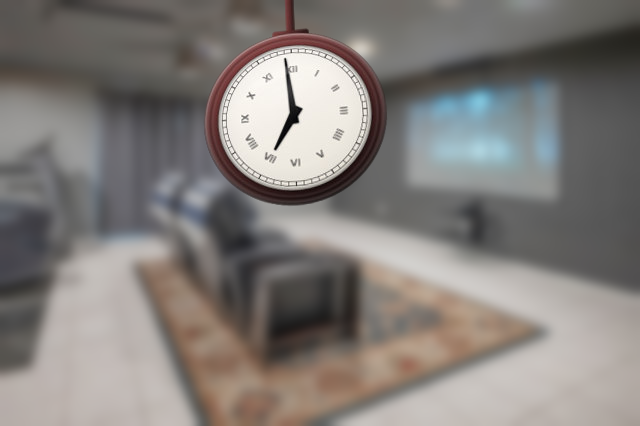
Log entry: 6h59
